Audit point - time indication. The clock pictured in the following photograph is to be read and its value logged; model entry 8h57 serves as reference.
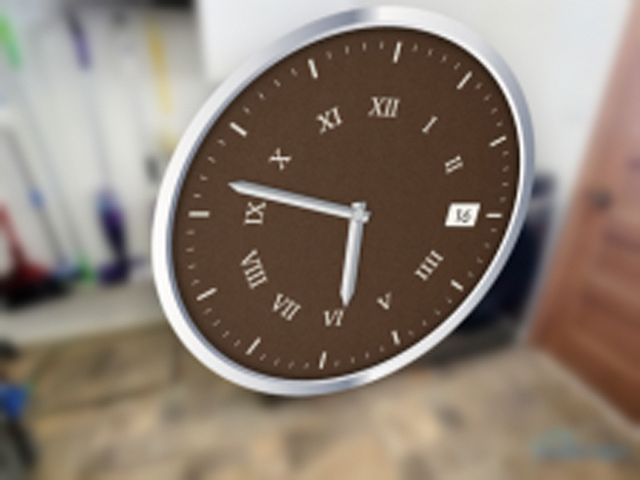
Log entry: 5h47
